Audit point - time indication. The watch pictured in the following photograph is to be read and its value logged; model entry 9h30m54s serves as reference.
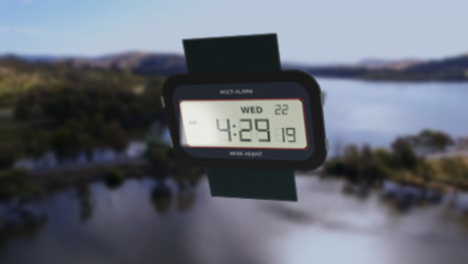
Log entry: 4h29m19s
